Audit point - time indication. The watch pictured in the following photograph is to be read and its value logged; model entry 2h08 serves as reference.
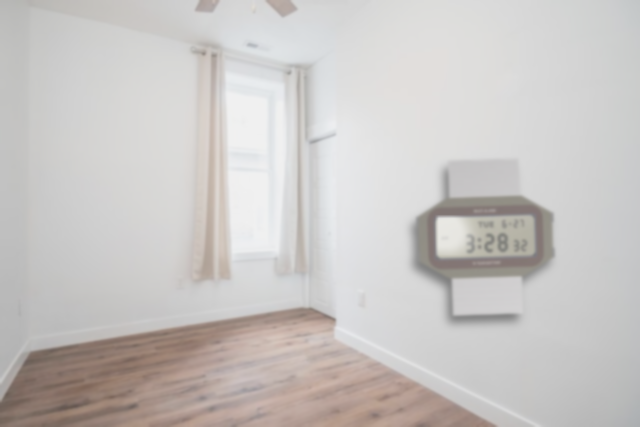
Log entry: 3h28
